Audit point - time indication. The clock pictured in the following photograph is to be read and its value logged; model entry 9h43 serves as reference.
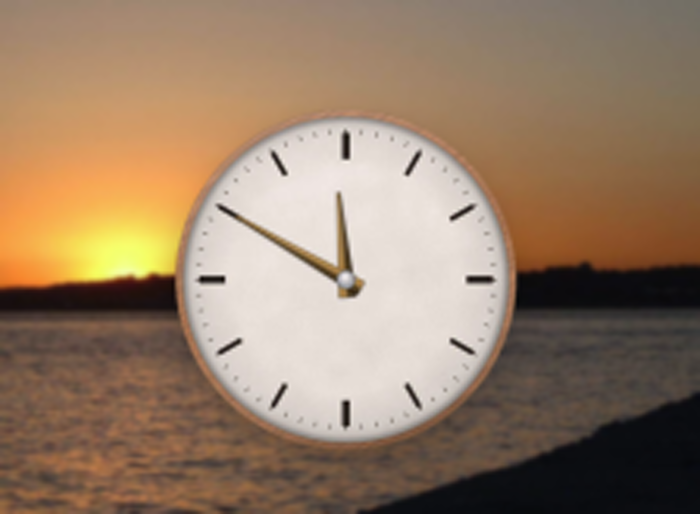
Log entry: 11h50
